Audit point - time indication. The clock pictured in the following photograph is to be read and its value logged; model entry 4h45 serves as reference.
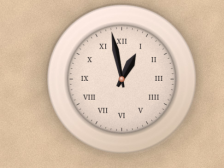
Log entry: 12h58
